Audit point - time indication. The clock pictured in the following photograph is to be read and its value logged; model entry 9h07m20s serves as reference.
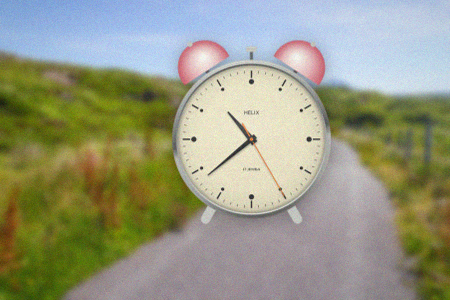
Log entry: 10h38m25s
